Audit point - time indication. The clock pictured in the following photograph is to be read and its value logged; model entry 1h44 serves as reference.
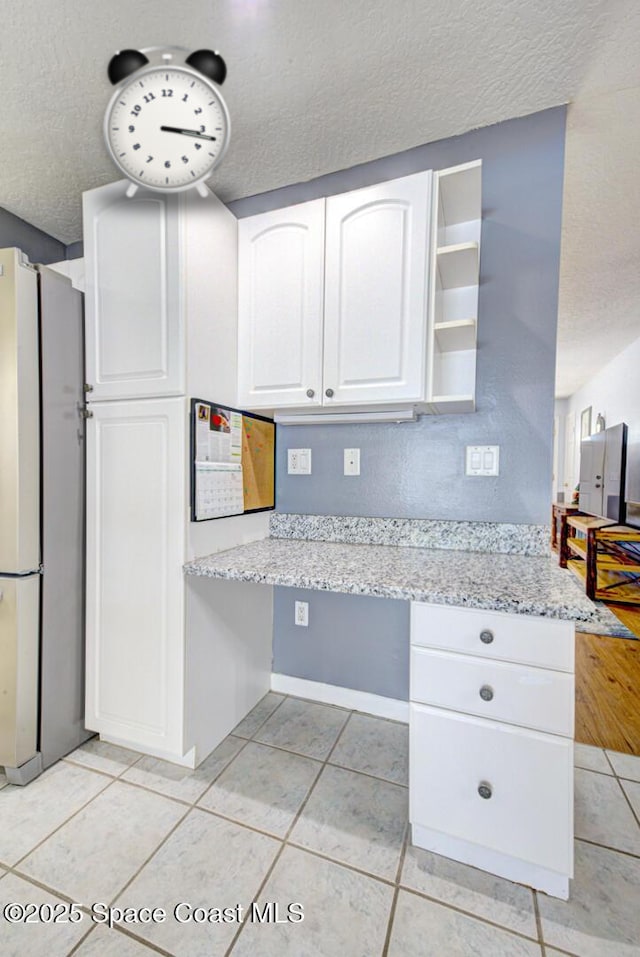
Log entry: 3h17
